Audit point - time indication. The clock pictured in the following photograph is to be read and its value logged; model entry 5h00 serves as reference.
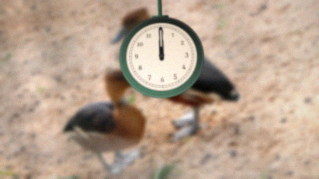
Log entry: 12h00
